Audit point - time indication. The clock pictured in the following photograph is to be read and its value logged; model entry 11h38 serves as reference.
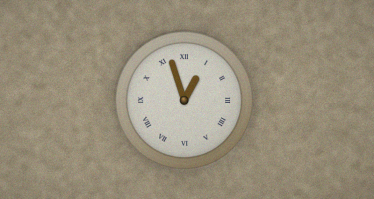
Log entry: 12h57
